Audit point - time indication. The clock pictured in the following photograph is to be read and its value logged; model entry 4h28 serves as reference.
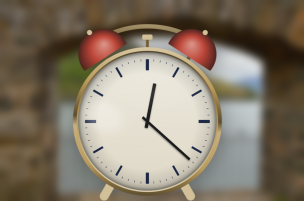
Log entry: 12h22
